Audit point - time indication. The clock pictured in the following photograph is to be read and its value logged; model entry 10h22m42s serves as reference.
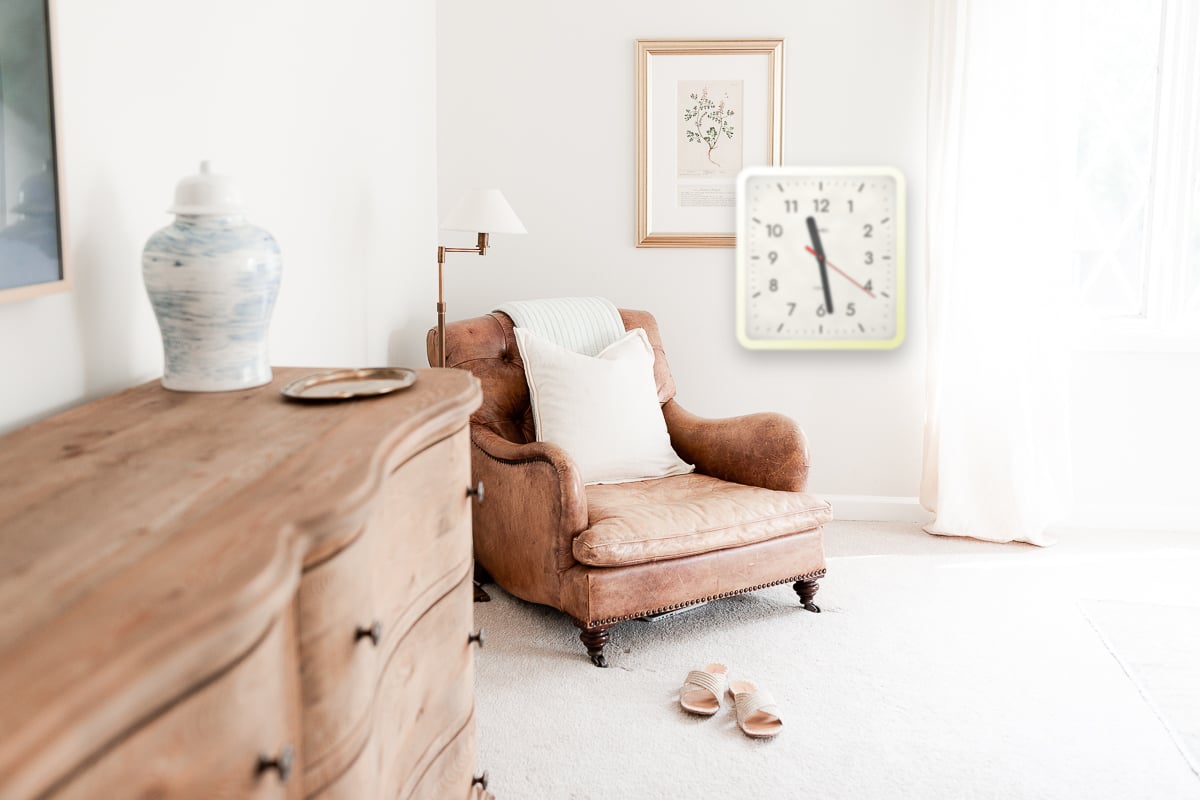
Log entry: 11h28m21s
